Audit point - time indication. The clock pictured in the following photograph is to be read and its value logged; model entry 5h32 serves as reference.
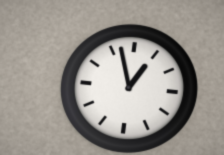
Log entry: 12h57
